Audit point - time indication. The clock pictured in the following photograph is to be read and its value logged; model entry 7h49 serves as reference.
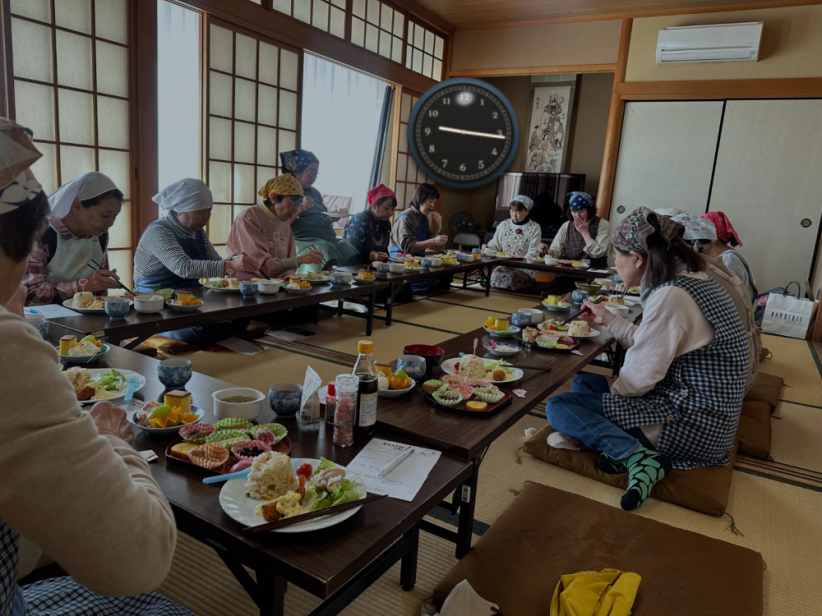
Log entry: 9h16
